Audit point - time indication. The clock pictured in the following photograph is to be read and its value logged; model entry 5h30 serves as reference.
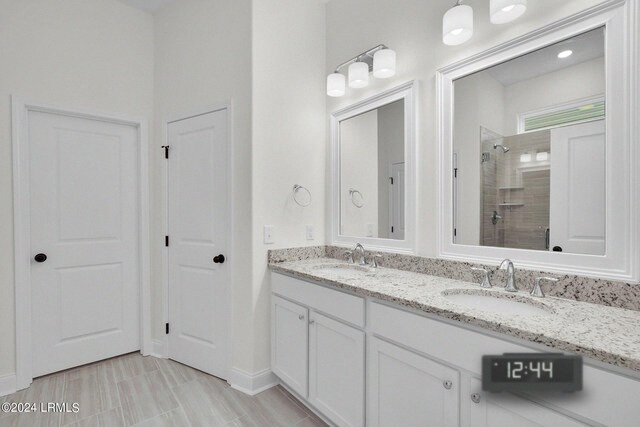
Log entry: 12h44
